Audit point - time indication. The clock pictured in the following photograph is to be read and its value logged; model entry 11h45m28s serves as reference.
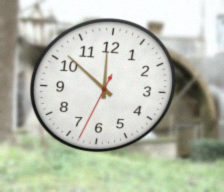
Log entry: 11h51m33s
